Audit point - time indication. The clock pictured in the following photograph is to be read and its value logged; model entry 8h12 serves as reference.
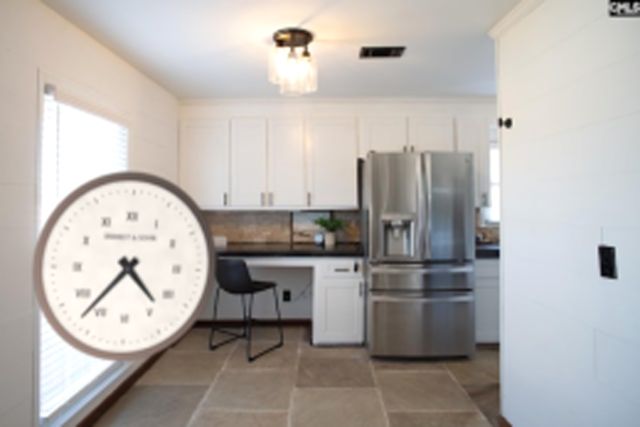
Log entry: 4h37
